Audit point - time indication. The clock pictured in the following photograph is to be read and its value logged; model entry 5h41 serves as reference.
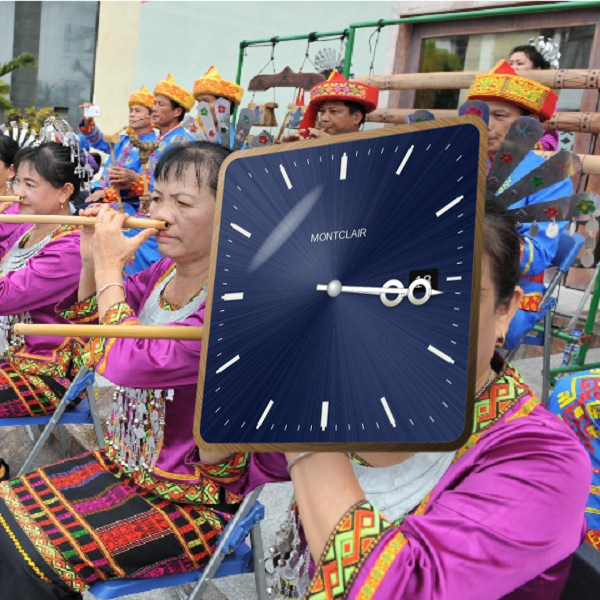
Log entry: 3h16
